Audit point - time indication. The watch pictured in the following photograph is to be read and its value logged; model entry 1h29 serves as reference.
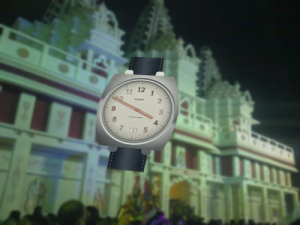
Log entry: 3h49
